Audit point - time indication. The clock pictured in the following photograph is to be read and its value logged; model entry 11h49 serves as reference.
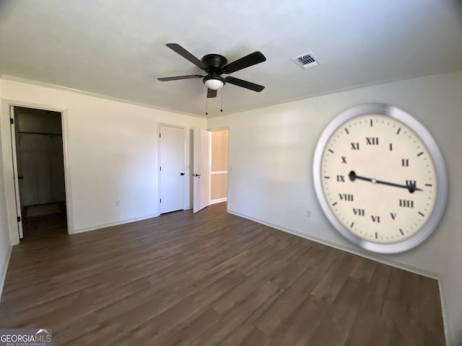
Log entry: 9h16
